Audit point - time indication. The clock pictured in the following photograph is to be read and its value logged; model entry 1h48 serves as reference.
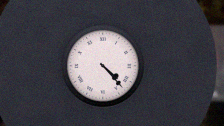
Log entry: 4h23
